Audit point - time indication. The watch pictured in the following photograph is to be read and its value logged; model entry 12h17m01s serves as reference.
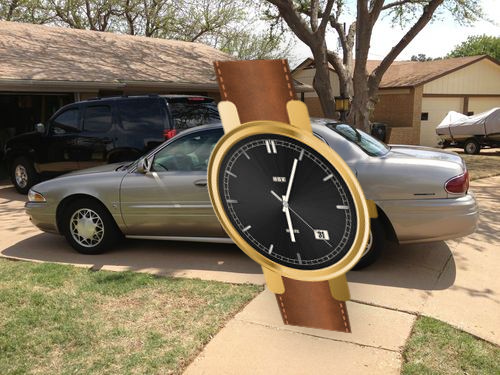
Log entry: 6h04m23s
